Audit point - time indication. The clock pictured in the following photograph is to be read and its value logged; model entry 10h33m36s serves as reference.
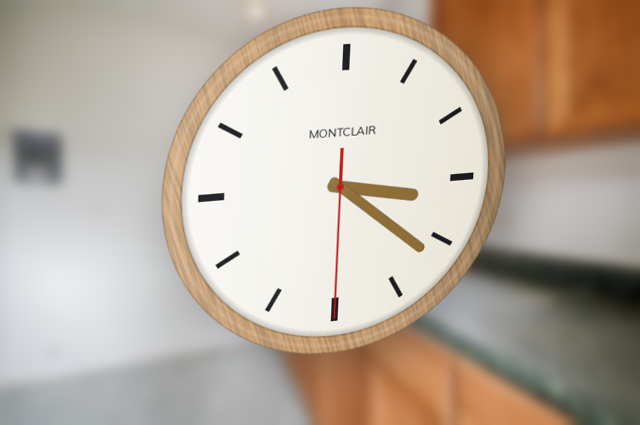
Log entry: 3h21m30s
